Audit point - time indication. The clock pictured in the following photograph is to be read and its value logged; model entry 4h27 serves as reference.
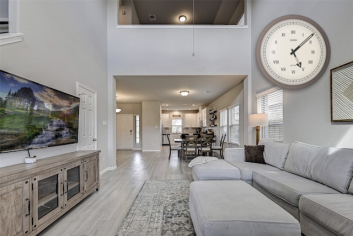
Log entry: 5h08
